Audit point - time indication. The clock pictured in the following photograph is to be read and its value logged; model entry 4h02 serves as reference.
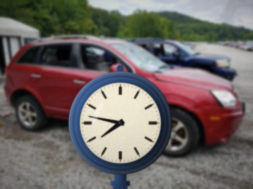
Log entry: 7h47
